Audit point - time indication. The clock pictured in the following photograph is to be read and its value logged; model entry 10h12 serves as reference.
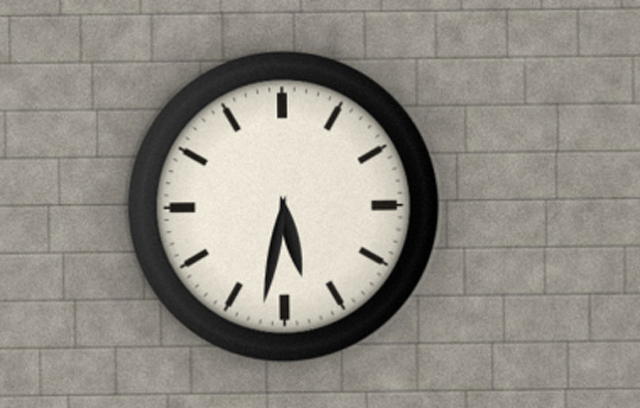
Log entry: 5h32
